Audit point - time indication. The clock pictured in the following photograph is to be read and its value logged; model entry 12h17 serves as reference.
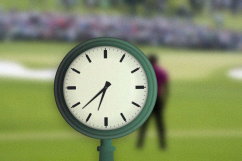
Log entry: 6h38
